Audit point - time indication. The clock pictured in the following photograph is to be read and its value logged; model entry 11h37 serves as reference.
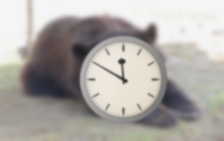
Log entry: 11h50
